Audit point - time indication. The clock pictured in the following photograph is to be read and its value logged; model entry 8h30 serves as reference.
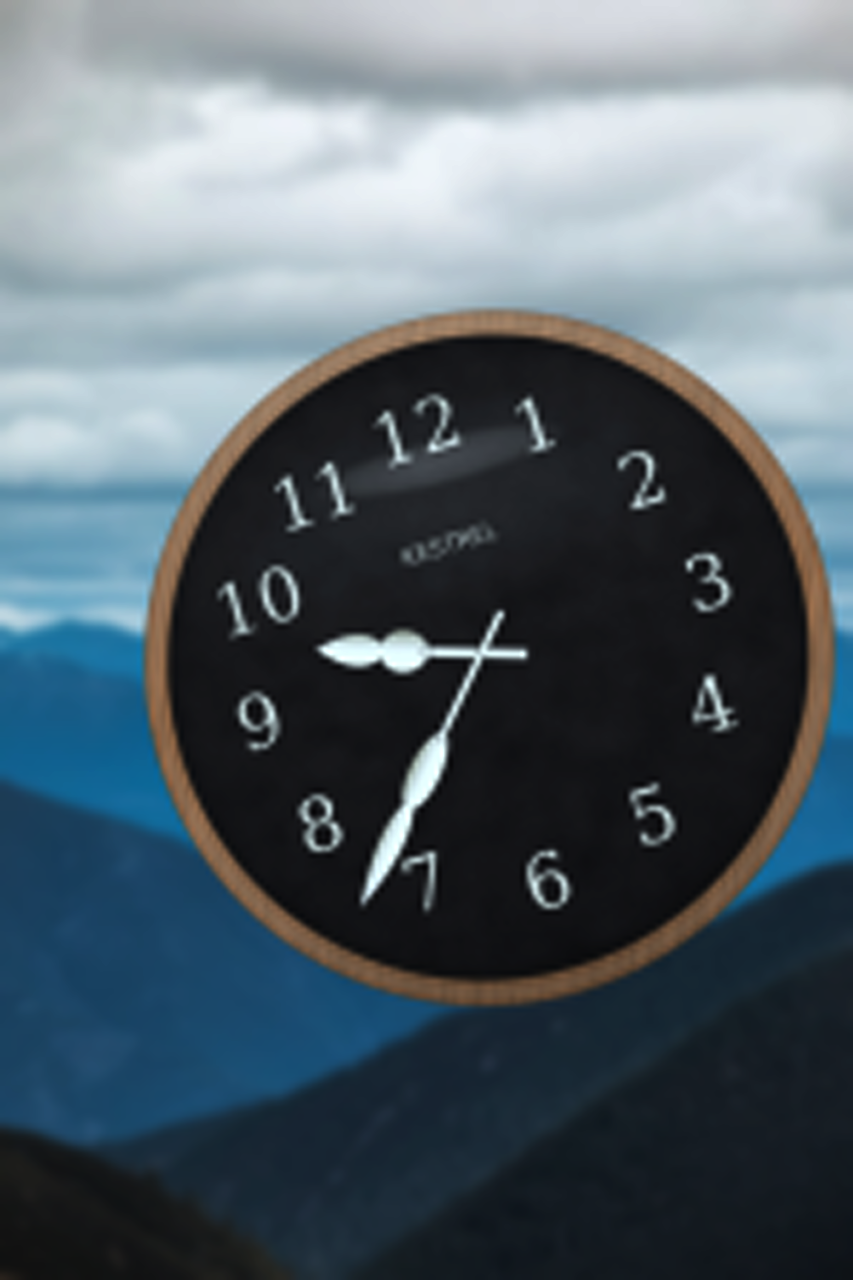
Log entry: 9h37
